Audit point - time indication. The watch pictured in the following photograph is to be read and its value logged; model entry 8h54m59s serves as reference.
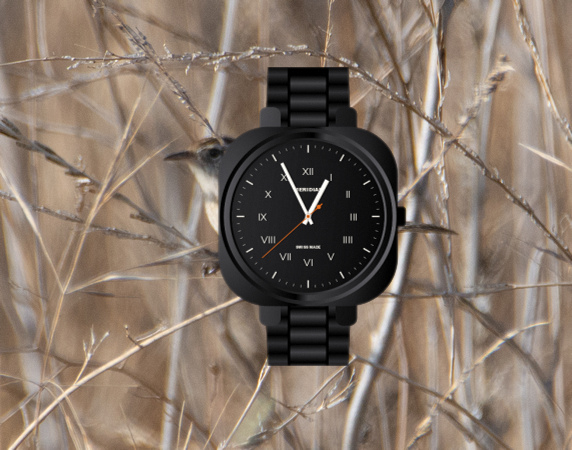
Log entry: 12h55m38s
